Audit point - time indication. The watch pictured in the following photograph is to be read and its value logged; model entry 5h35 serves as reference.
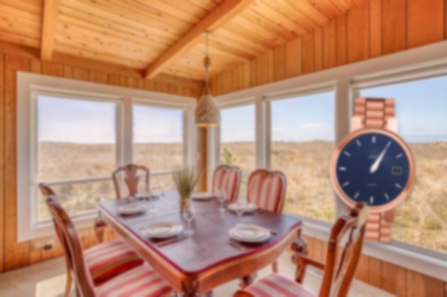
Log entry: 1h05
